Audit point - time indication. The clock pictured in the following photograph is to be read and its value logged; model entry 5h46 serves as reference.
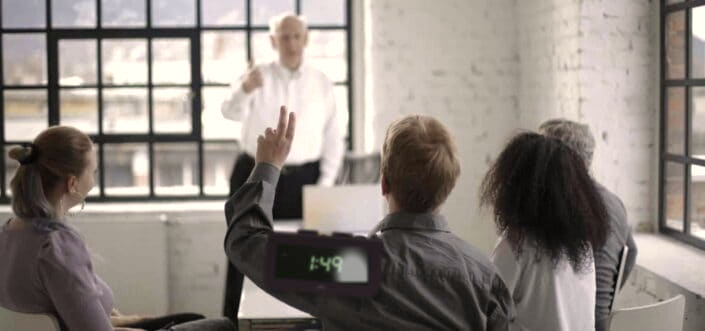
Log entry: 1h49
